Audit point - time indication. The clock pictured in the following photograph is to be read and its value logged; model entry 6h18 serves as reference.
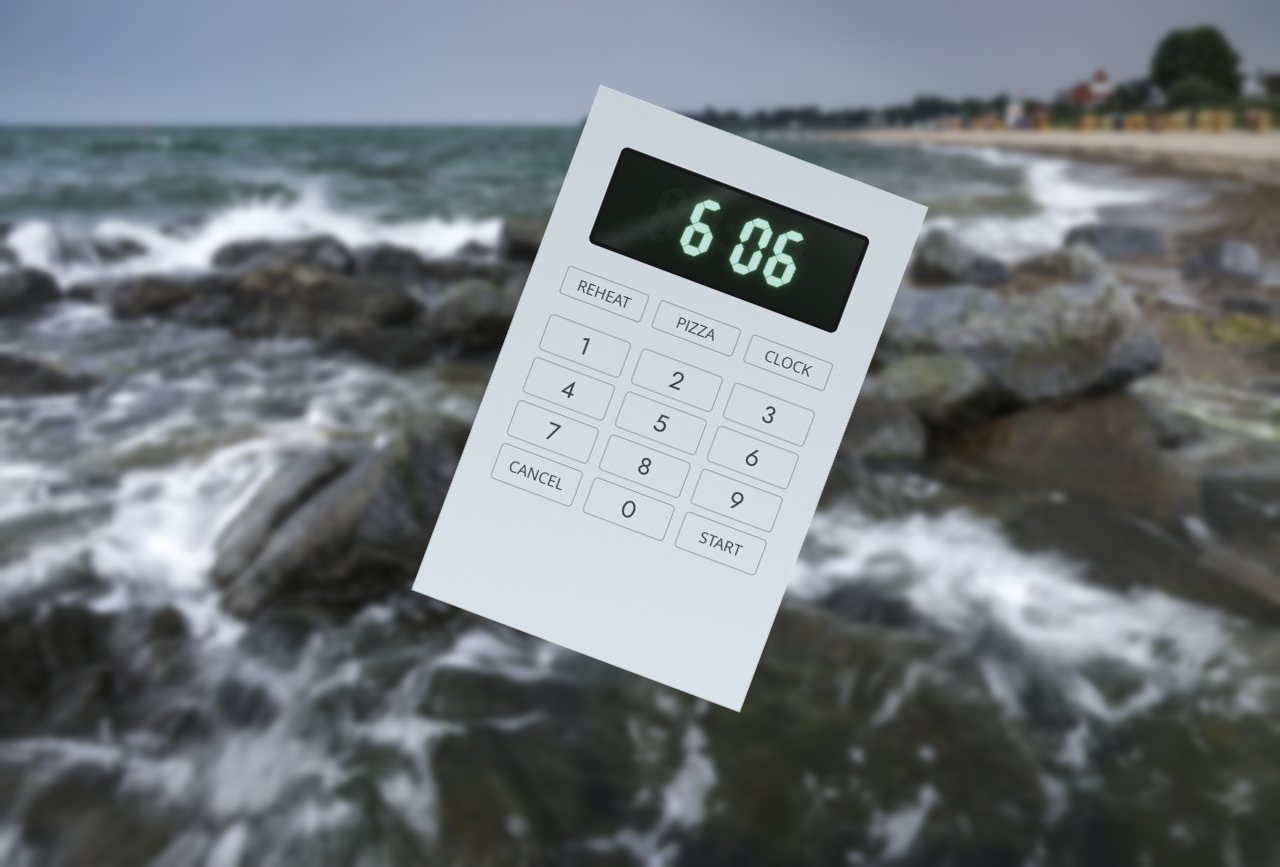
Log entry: 6h06
